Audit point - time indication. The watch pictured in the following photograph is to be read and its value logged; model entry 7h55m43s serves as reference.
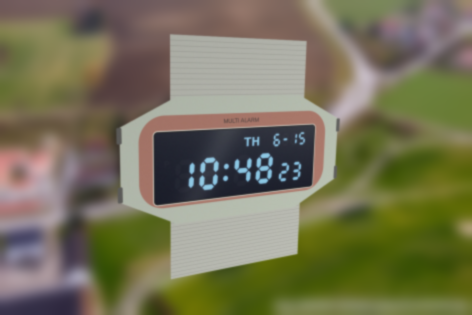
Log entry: 10h48m23s
